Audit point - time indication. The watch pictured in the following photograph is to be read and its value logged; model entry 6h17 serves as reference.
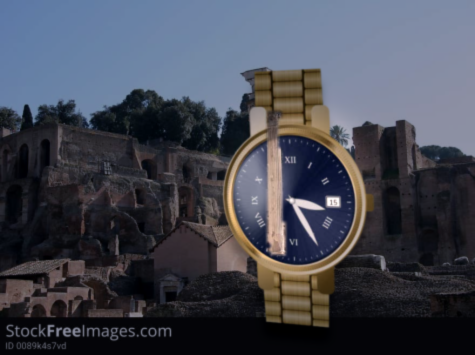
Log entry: 3h25
